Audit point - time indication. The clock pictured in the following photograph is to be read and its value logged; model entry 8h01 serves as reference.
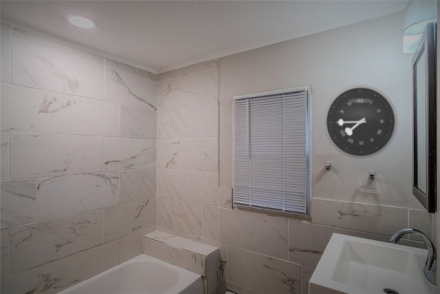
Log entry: 7h45
